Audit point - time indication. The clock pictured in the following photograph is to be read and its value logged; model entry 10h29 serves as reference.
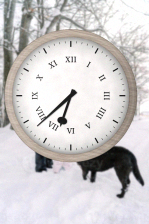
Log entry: 6h38
